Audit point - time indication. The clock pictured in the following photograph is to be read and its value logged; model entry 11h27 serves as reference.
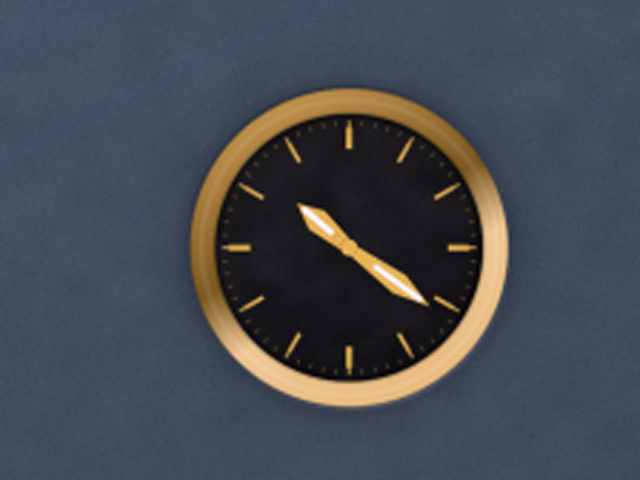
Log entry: 10h21
